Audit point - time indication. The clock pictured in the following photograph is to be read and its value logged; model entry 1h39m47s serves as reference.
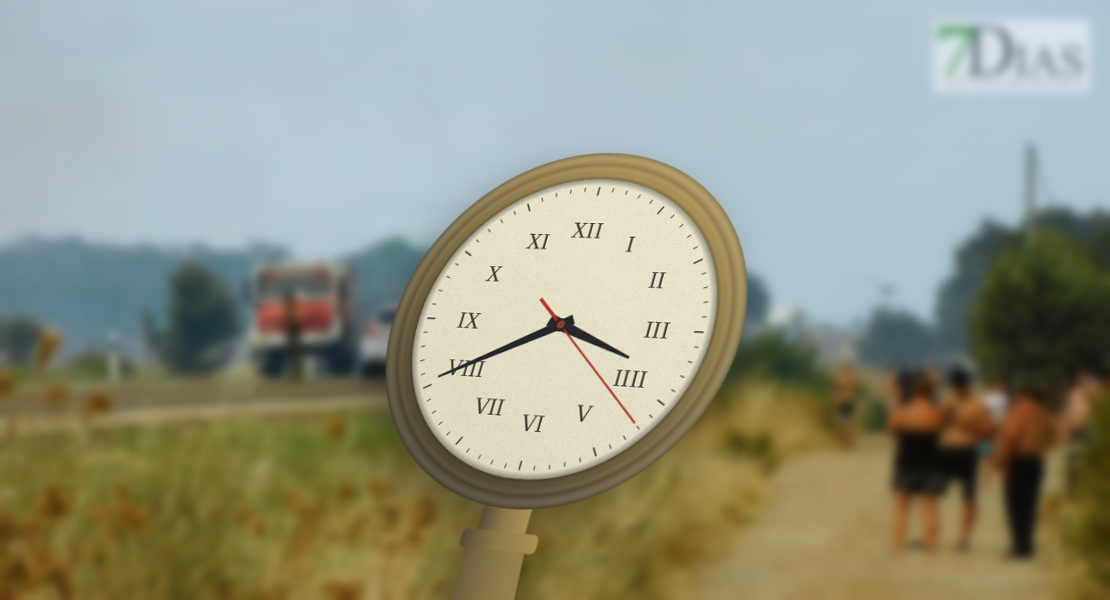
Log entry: 3h40m22s
